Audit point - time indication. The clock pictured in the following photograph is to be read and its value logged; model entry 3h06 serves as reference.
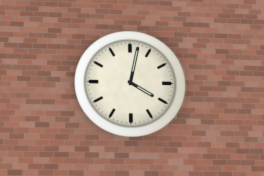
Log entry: 4h02
